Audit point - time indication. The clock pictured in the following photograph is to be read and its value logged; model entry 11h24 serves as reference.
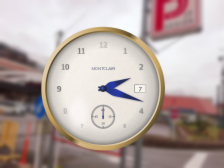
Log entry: 2h18
